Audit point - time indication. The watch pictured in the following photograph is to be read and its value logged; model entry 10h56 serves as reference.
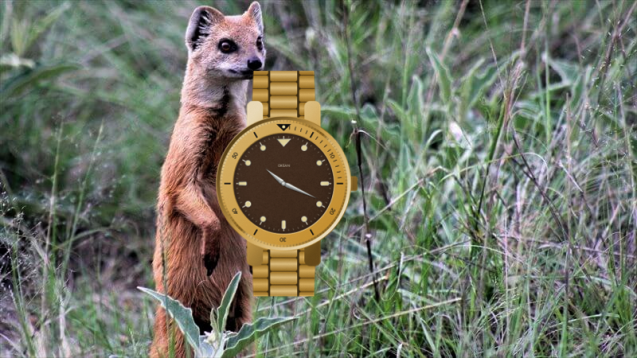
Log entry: 10h19
